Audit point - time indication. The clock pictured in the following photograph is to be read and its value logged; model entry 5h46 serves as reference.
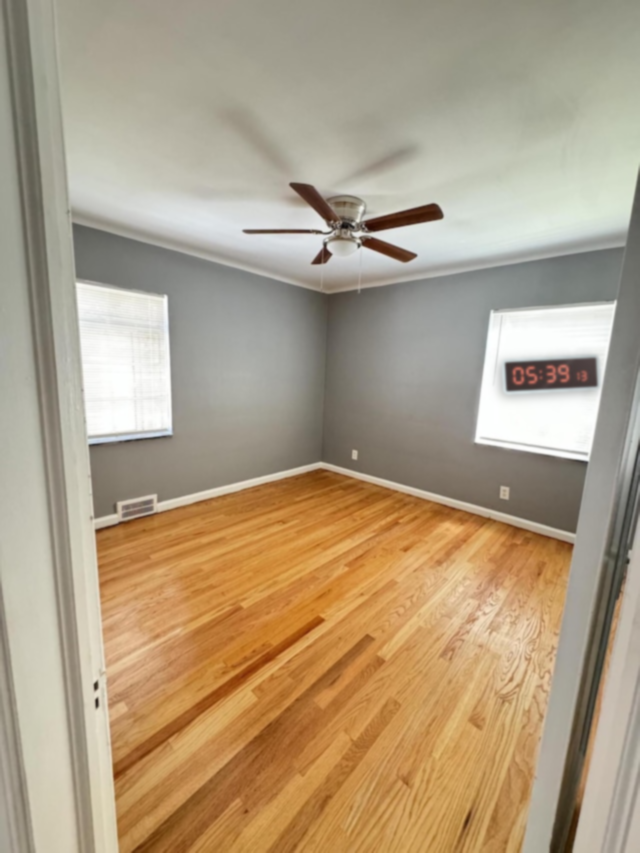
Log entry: 5h39
